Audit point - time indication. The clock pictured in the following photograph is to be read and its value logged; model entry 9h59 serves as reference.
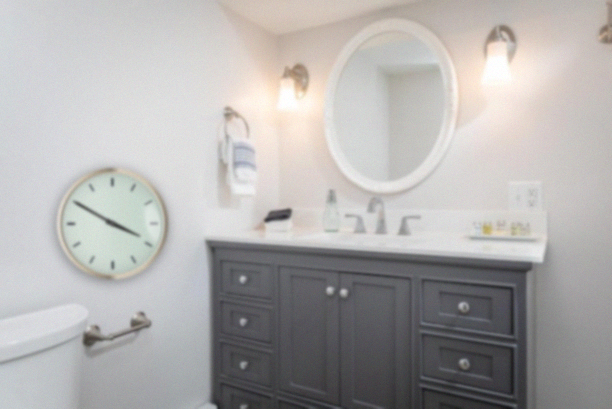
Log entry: 3h50
